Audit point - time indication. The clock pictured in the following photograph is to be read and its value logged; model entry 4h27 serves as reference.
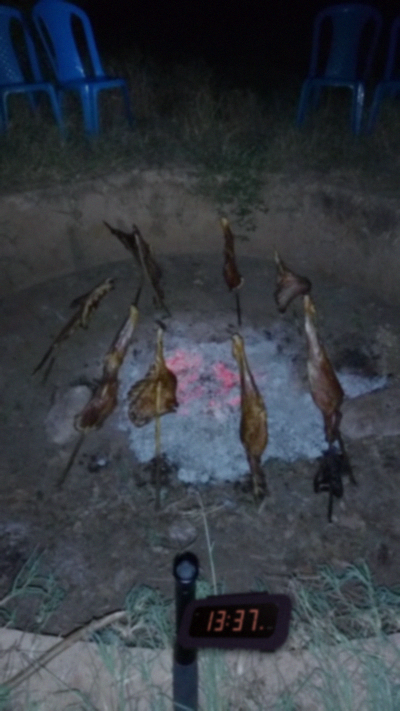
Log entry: 13h37
